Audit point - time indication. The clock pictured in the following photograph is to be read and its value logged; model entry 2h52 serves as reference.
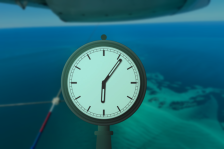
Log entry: 6h06
